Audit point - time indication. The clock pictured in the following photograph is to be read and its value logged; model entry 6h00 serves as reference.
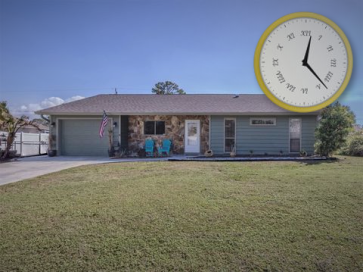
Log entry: 12h23
